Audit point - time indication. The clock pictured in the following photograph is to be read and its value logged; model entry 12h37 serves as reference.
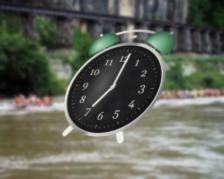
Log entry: 7h01
